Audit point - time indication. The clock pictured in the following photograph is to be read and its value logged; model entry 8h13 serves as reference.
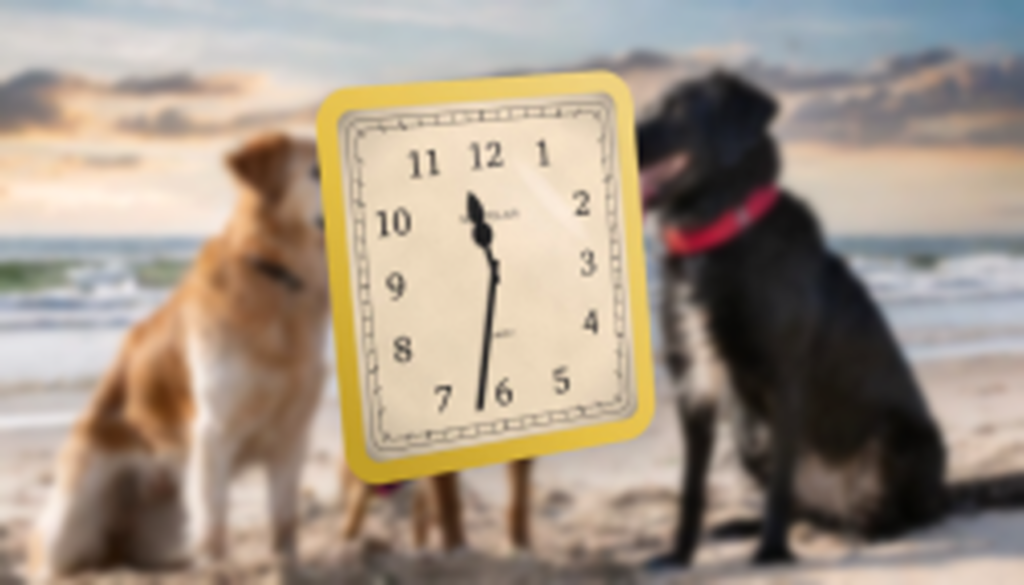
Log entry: 11h32
